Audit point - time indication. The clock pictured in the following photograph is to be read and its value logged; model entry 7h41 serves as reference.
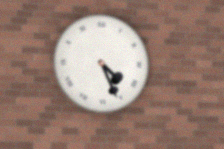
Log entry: 4h26
